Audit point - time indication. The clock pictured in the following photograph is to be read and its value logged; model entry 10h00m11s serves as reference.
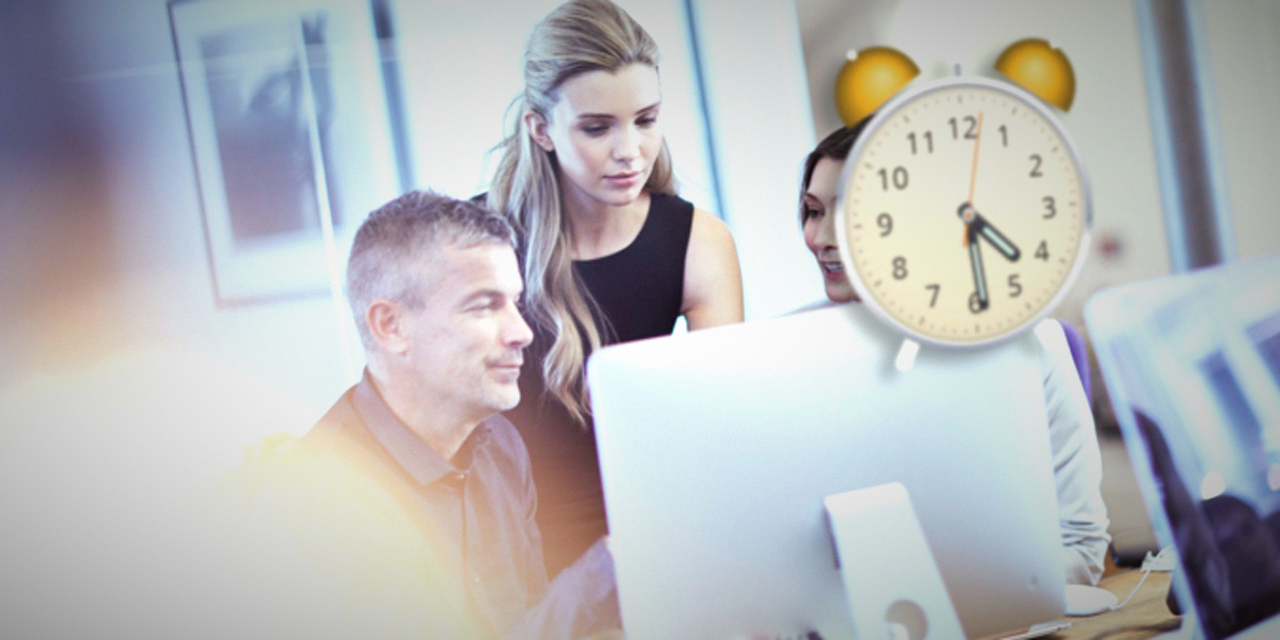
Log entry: 4h29m02s
